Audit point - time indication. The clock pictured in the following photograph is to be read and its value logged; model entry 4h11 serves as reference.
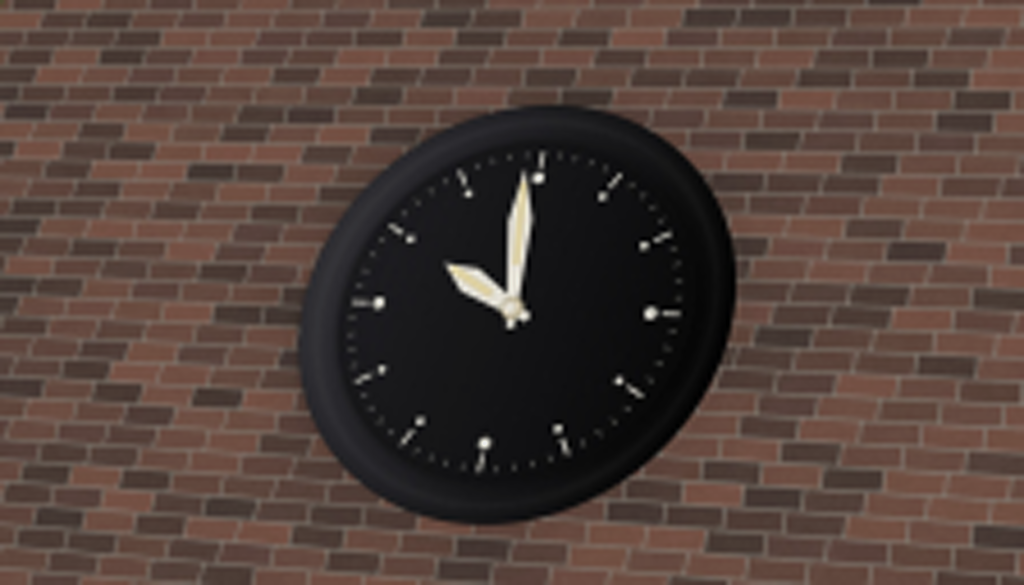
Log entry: 9h59
